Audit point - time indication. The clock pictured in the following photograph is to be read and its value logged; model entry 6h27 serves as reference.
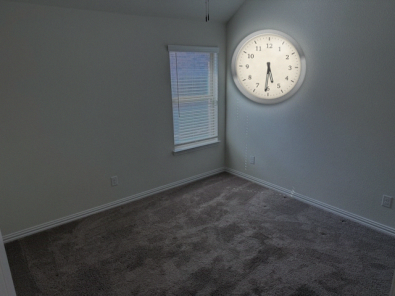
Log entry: 5h31
